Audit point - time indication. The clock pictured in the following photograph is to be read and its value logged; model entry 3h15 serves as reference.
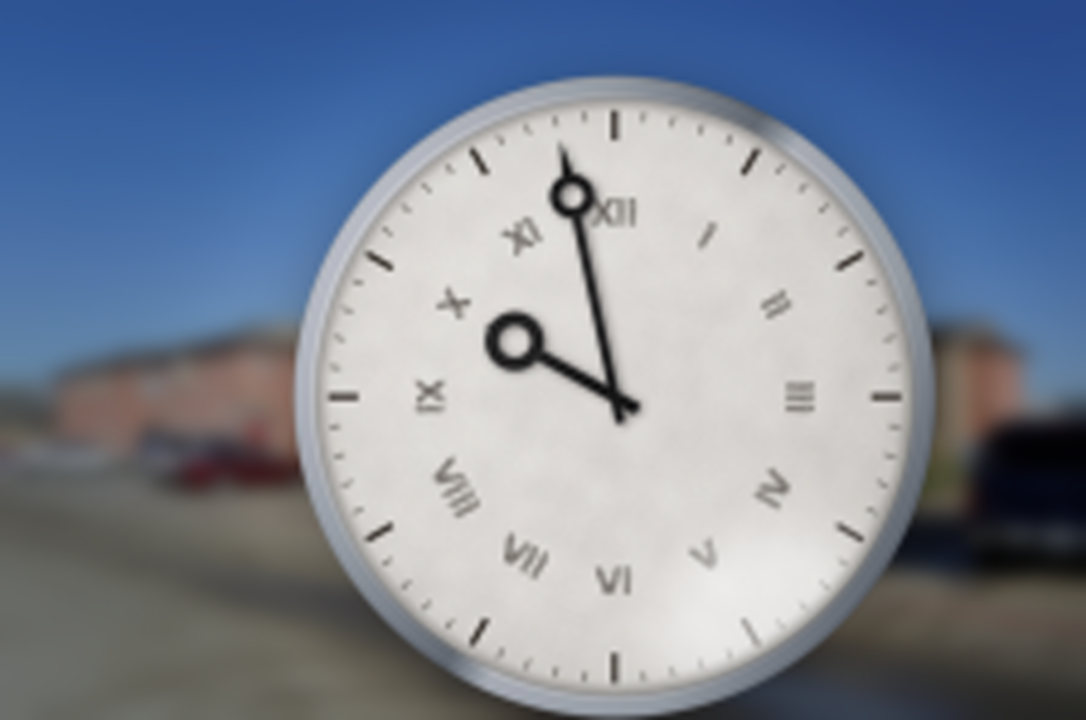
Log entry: 9h58
